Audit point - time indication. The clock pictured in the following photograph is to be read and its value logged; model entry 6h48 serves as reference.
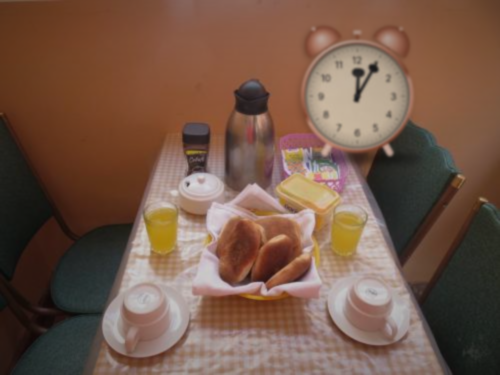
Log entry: 12h05
